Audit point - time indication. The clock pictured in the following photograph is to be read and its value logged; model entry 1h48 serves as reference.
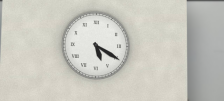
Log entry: 5h20
